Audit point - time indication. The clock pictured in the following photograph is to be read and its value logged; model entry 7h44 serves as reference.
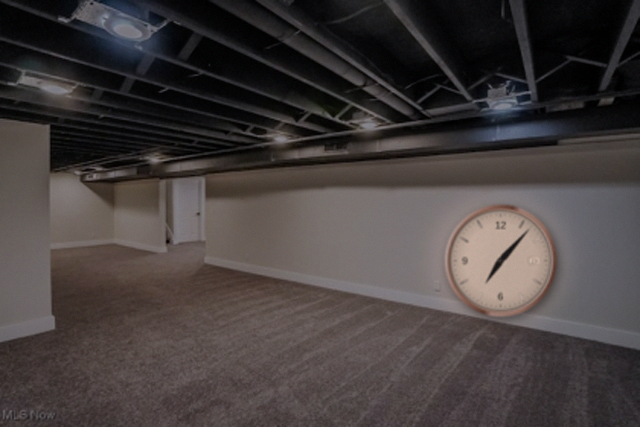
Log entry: 7h07
